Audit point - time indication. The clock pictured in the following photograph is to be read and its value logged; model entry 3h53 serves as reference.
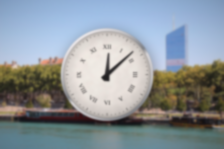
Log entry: 12h08
